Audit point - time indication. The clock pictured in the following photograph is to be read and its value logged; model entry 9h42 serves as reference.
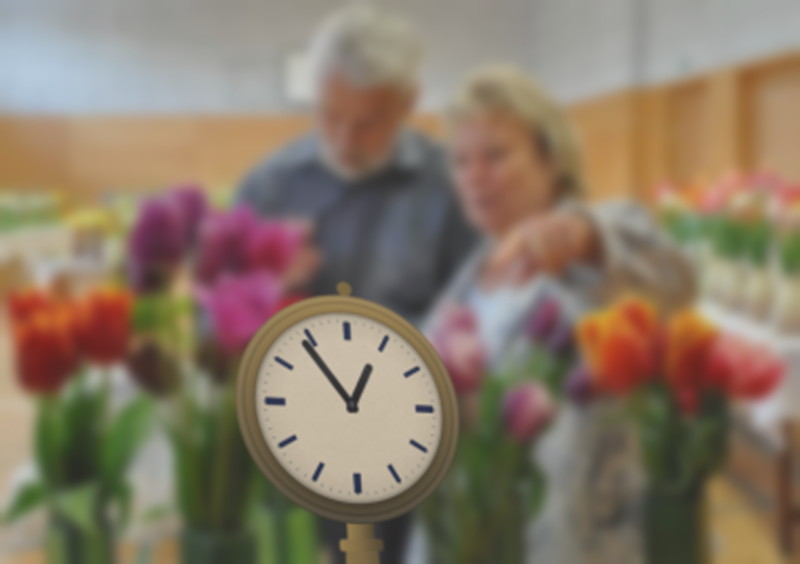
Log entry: 12h54
